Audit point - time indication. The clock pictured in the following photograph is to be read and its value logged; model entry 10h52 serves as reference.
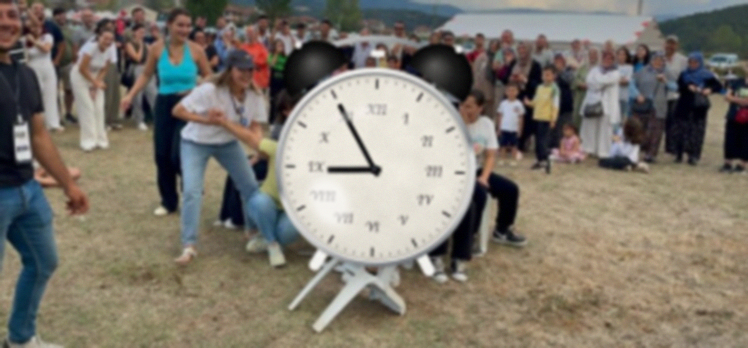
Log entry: 8h55
